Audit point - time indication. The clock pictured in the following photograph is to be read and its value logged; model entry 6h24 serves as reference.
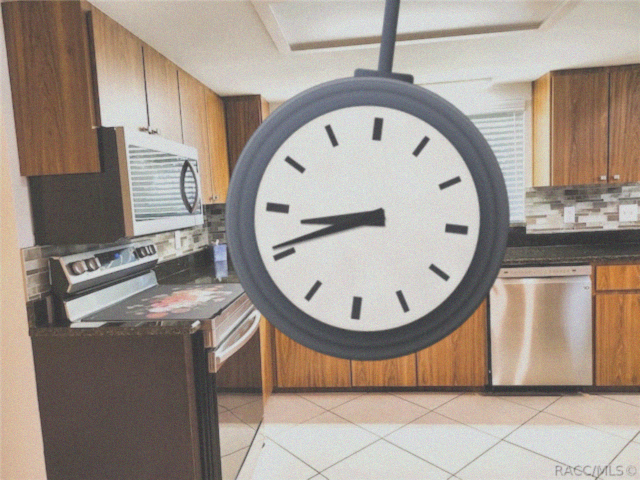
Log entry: 8h41
